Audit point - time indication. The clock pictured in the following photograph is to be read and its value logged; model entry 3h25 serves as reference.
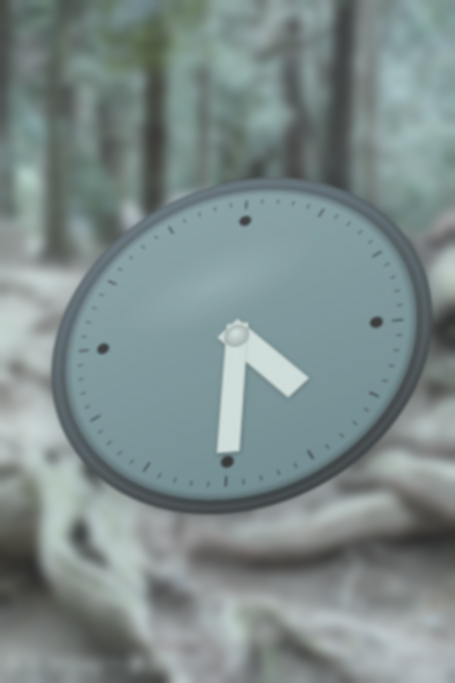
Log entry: 4h30
